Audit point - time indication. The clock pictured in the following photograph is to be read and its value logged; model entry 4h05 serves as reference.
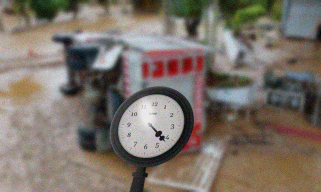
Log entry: 4h22
